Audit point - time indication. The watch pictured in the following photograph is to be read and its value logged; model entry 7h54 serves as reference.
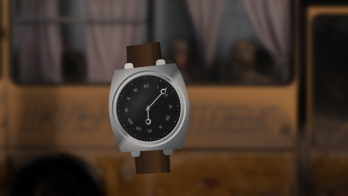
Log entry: 6h08
